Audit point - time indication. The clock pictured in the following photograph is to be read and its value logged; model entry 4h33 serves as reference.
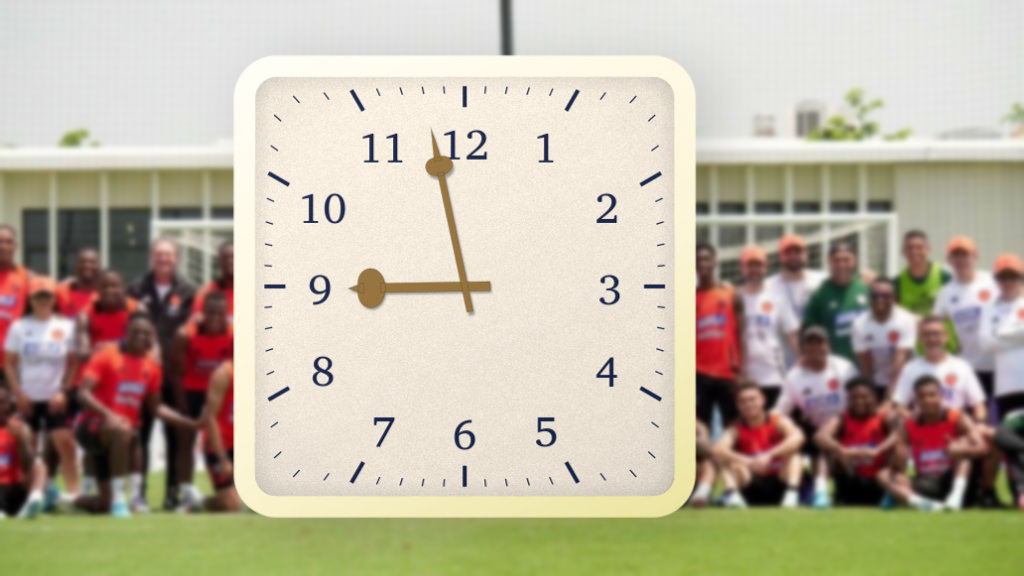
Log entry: 8h58
